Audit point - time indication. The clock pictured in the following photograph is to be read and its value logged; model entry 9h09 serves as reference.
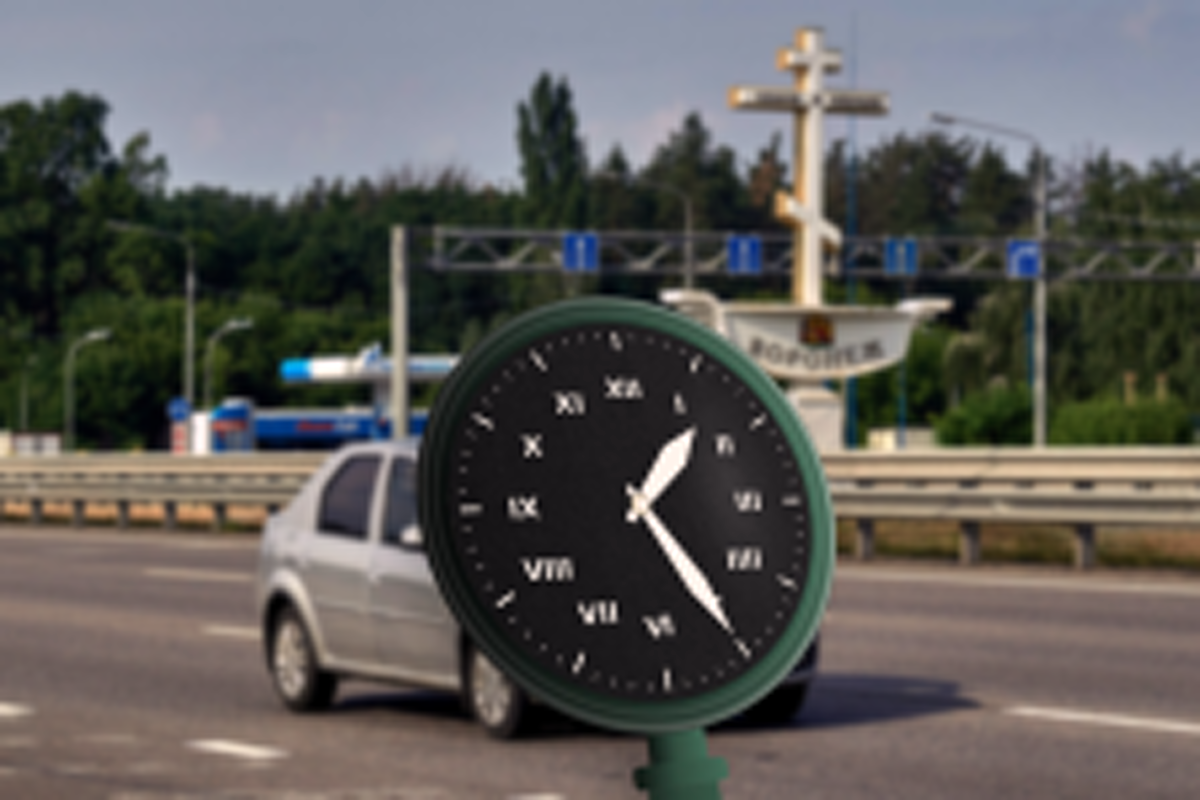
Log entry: 1h25
